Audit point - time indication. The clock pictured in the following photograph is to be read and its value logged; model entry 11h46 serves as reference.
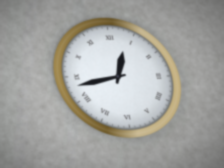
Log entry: 12h43
